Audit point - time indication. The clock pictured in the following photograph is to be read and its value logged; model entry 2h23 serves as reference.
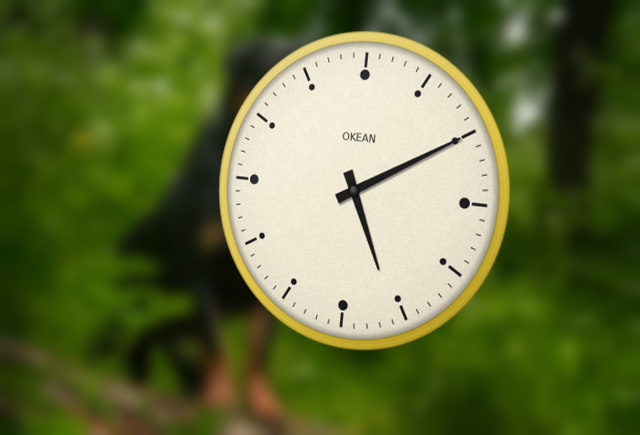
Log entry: 5h10
